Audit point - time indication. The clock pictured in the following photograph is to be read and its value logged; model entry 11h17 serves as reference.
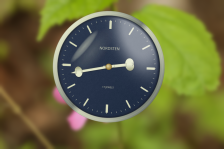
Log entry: 2h43
